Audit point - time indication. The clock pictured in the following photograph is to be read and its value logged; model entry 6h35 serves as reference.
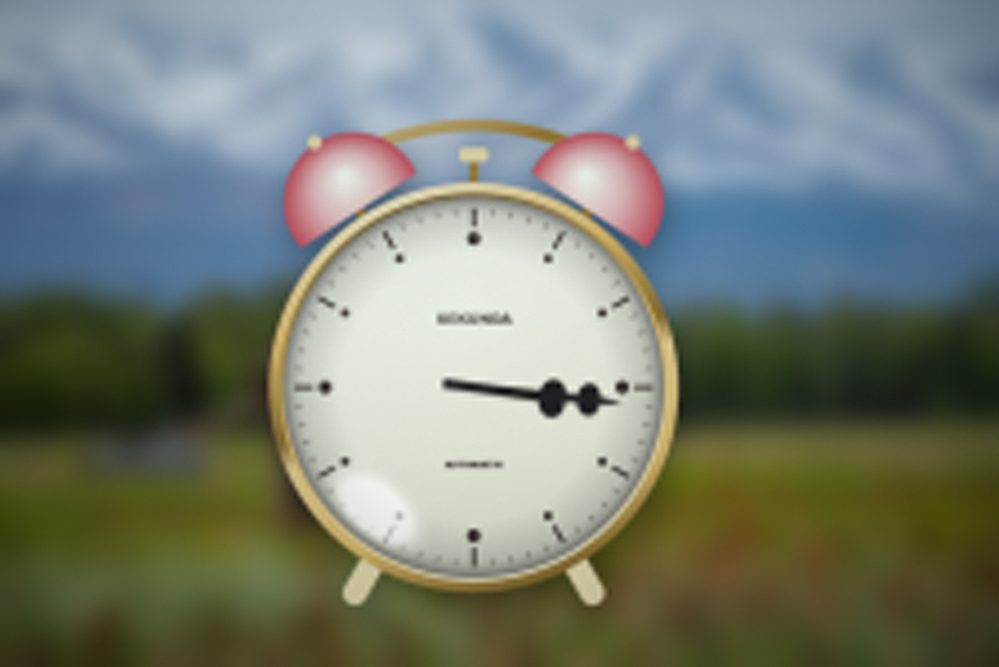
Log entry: 3h16
